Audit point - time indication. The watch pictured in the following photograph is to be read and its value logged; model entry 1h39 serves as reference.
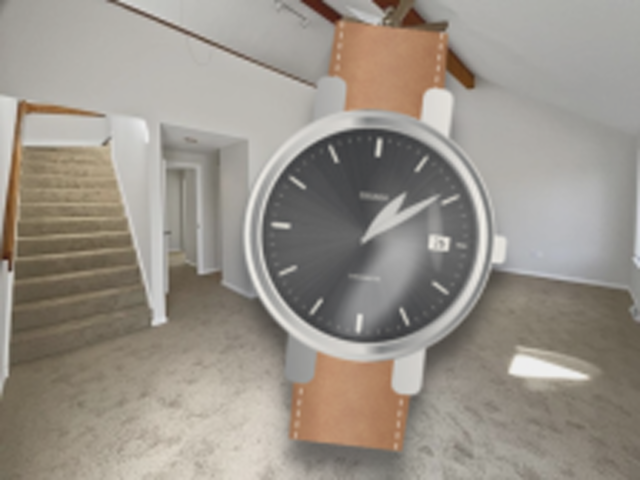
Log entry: 1h09
